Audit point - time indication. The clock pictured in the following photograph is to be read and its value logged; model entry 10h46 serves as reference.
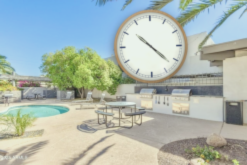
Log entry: 10h22
